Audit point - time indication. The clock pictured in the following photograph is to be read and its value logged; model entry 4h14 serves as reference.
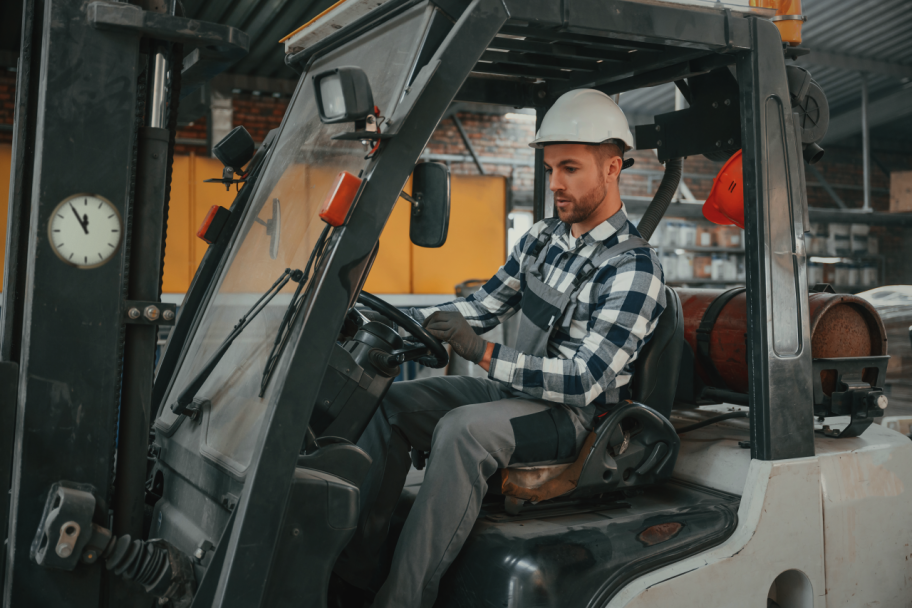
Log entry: 11h55
